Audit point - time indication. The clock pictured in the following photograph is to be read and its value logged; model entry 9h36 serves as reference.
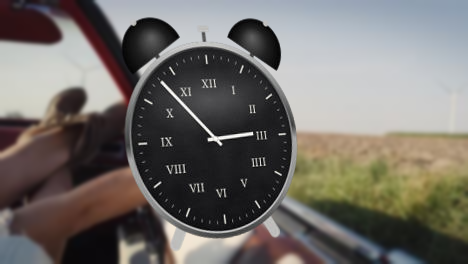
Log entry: 2h53
